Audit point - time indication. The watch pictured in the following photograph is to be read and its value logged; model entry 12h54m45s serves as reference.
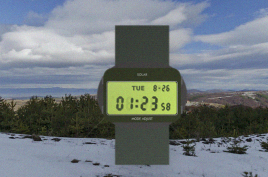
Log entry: 1h23m58s
